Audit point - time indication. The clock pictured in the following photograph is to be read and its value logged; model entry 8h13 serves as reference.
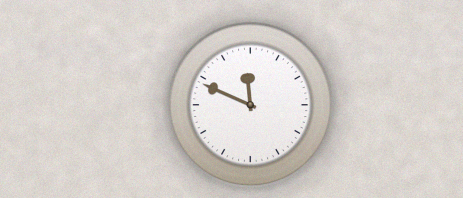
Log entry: 11h49
